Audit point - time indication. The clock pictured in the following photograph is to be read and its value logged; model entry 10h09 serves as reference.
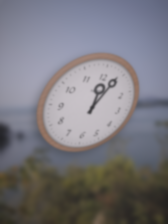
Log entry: 12h04
